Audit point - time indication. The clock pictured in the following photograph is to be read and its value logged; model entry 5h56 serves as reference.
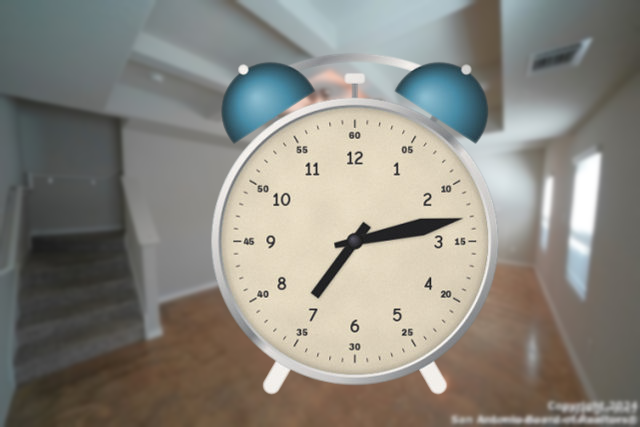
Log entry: 7h13
